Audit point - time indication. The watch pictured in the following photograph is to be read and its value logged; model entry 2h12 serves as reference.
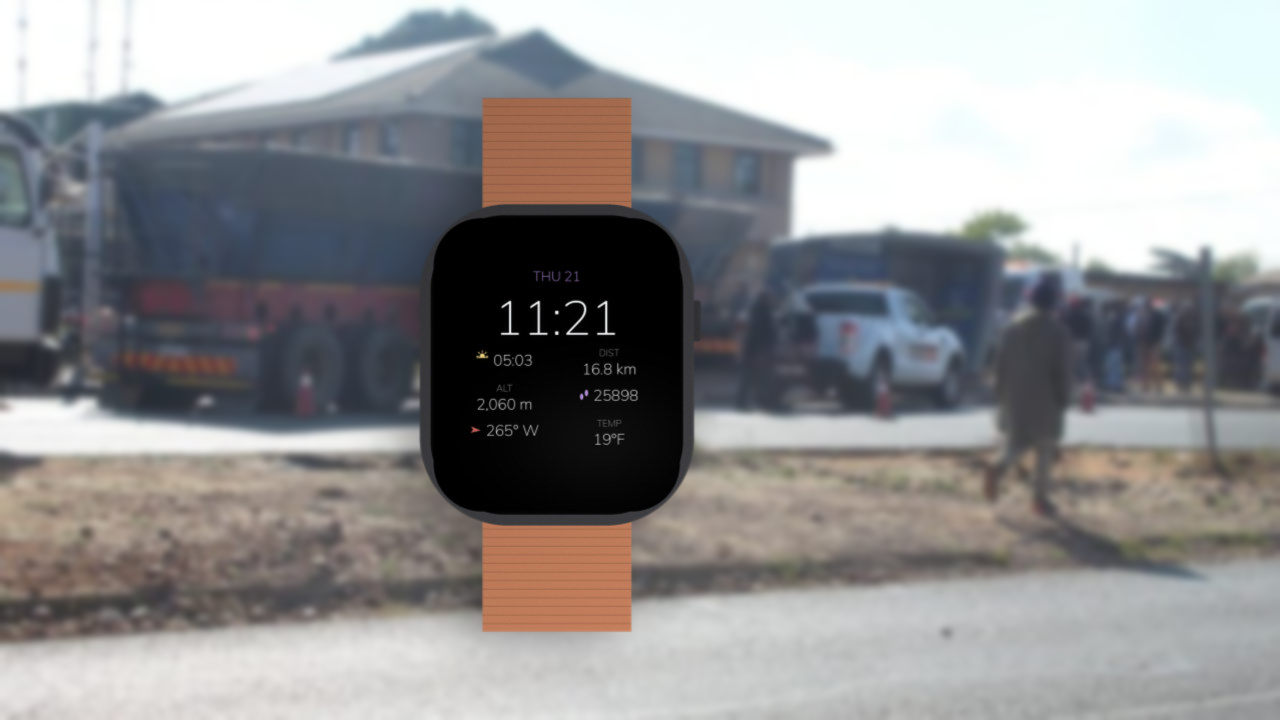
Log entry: 11h21
